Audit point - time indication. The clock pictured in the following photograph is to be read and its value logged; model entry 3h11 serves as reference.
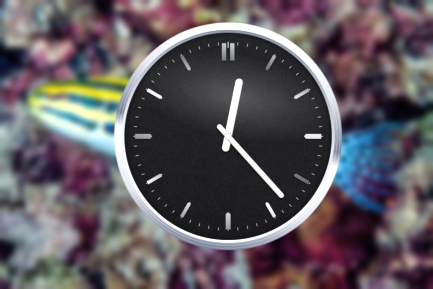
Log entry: 12h23
